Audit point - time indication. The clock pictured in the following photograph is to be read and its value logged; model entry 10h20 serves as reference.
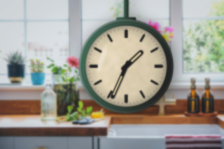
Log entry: 1h34
